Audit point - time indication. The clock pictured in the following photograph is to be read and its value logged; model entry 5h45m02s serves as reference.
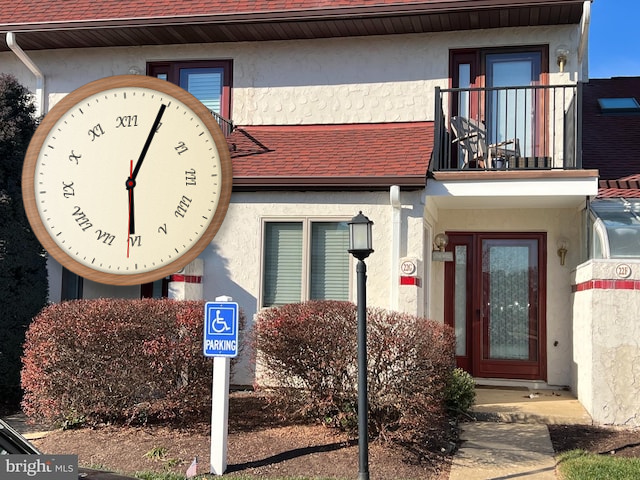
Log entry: 6h04m31s
